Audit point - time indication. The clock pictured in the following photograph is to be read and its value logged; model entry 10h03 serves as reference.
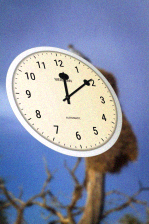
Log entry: 12h09
